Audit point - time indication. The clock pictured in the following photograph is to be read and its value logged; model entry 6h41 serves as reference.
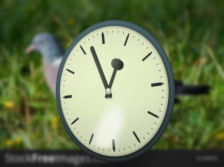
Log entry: 12h57
